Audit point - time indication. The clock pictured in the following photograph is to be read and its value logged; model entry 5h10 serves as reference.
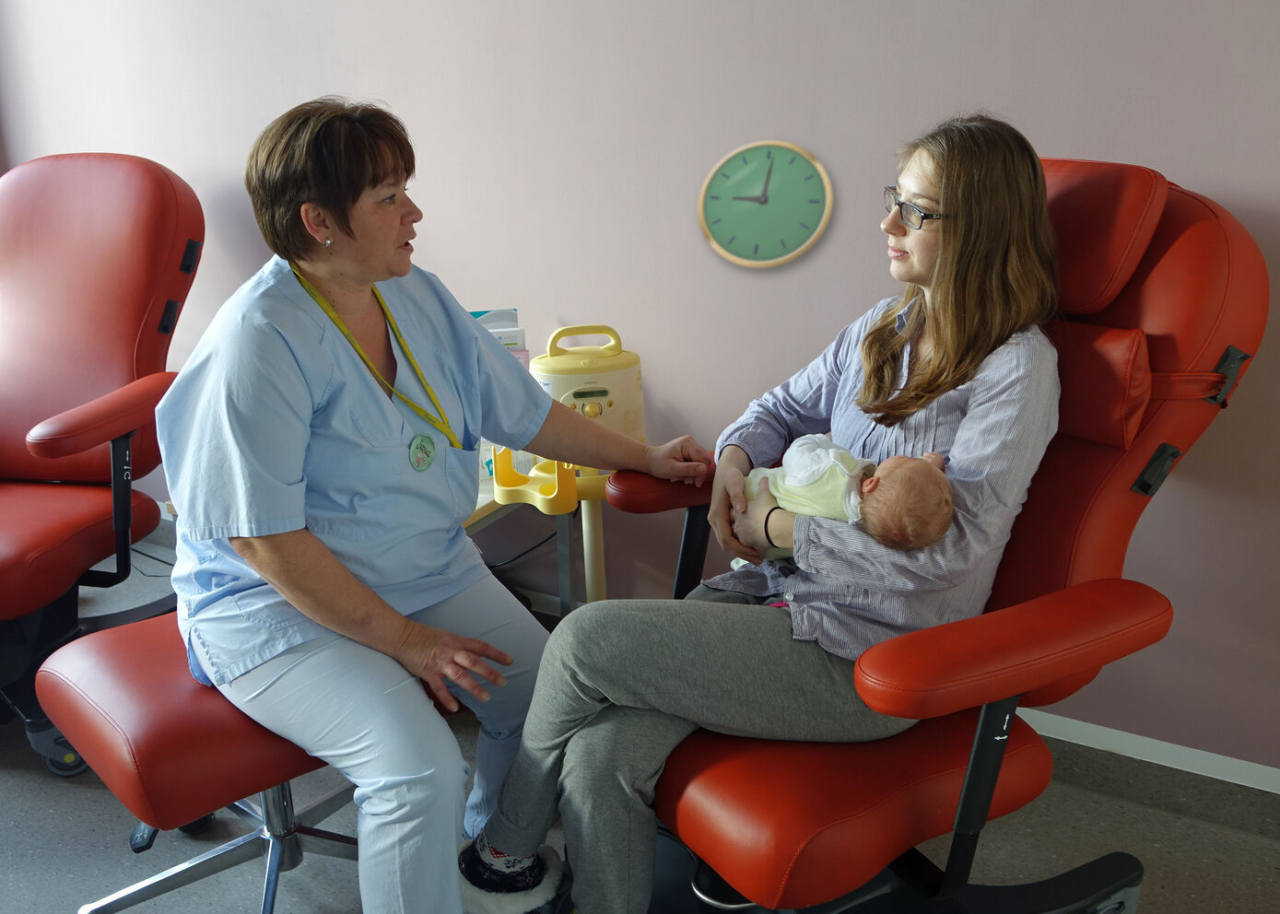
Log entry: 9h01
